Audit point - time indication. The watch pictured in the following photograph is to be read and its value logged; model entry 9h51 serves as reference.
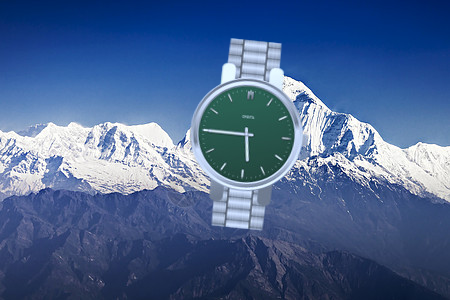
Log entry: 5h45
